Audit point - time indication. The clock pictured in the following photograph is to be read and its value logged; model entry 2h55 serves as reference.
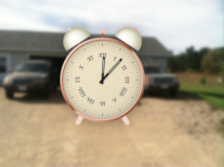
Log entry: 12h07
